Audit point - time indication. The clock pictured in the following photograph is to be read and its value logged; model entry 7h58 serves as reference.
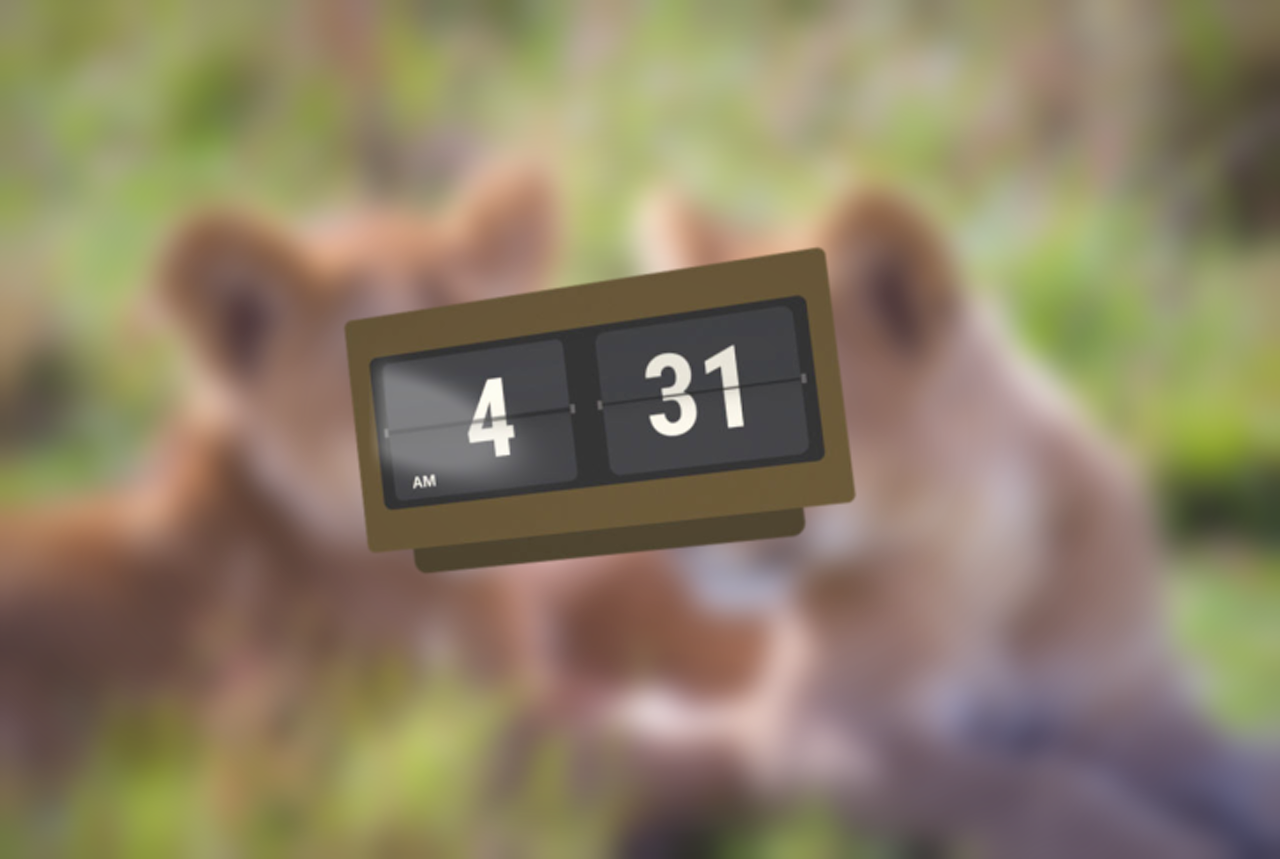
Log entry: 4h31
